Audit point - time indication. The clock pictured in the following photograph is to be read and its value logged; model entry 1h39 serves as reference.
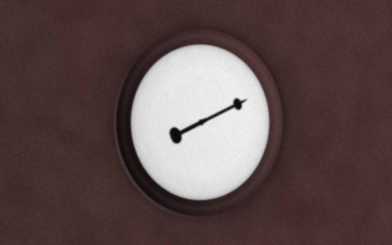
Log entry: 8h11
